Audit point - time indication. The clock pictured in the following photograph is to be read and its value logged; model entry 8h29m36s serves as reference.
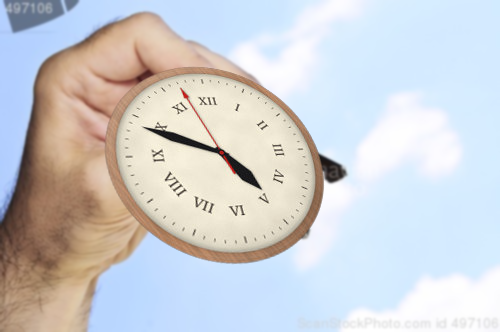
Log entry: 4h48m57s
